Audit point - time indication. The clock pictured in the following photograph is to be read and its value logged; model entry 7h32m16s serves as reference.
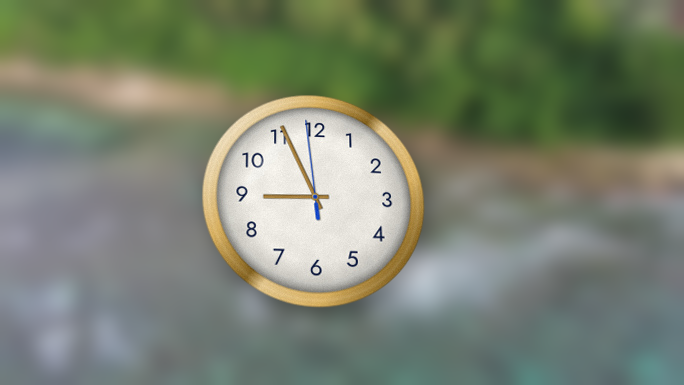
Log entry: 8h55m59s
